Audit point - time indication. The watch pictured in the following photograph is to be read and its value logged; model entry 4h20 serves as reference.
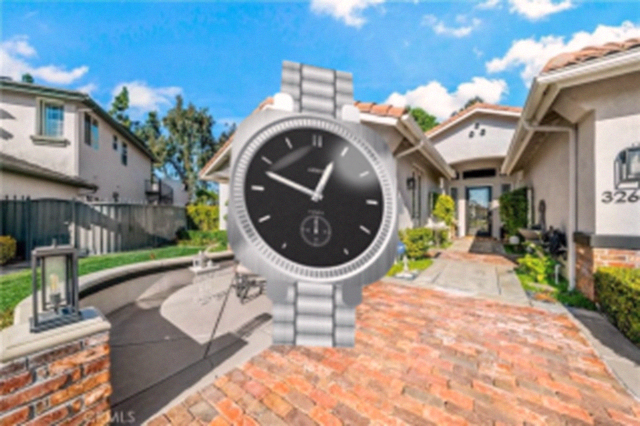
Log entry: 12h48
